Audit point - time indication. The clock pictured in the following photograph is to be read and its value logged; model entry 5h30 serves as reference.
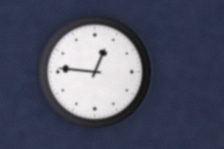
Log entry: 12h46
